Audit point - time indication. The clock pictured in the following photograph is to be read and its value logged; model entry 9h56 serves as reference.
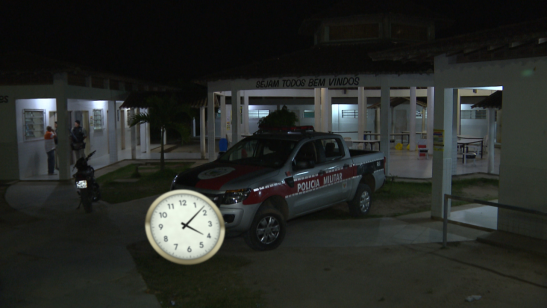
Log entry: 4h08
